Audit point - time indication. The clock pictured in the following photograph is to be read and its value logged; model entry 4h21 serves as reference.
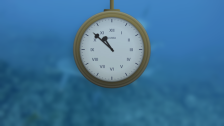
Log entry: 10h52
